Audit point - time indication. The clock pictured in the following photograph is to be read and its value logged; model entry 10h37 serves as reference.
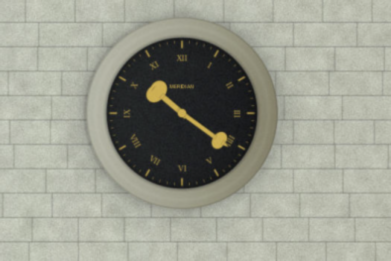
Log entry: 10h21
